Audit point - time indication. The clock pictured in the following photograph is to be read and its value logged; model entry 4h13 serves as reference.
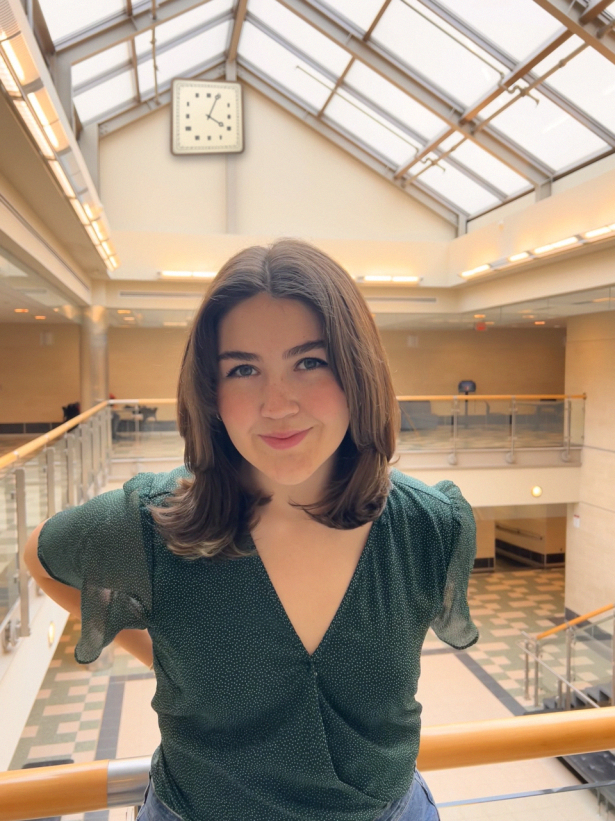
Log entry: 4h04
